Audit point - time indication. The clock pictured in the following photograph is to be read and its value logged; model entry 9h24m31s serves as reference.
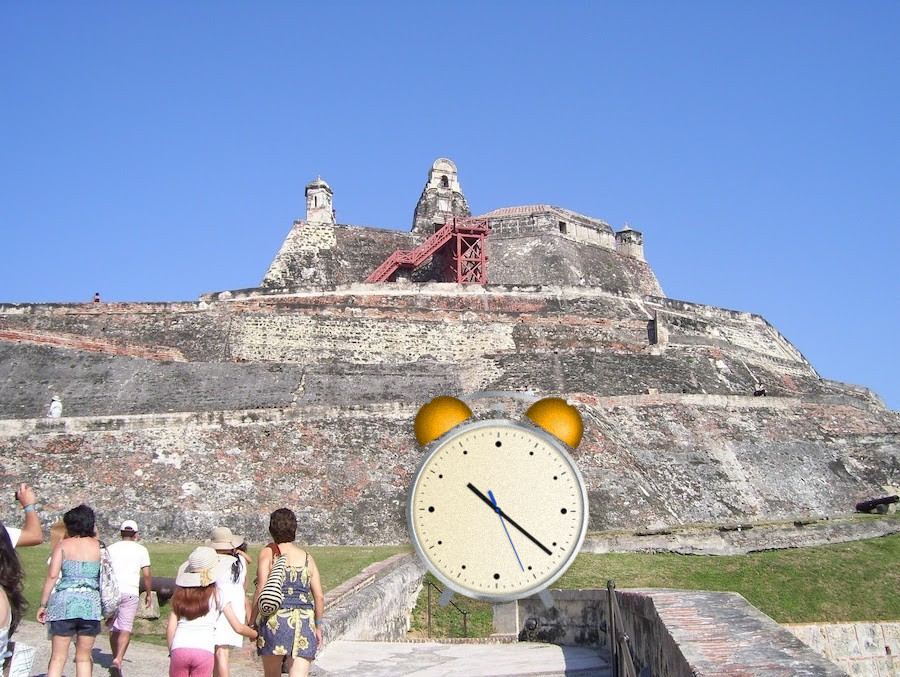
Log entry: 10h21m26s
